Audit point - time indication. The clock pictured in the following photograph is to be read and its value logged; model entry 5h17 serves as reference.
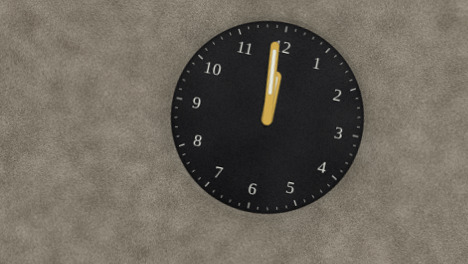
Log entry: 11h59
